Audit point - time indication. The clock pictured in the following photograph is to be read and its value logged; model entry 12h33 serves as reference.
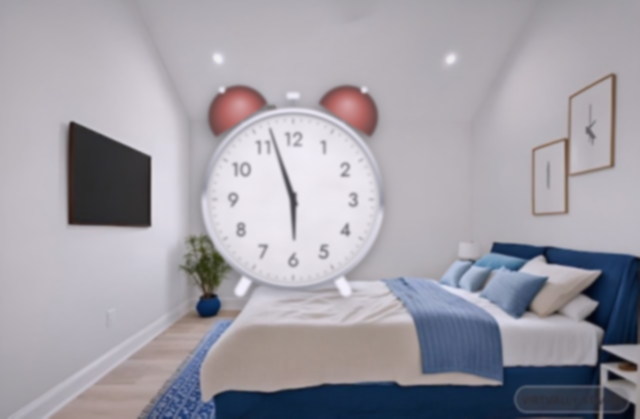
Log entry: 5h57
